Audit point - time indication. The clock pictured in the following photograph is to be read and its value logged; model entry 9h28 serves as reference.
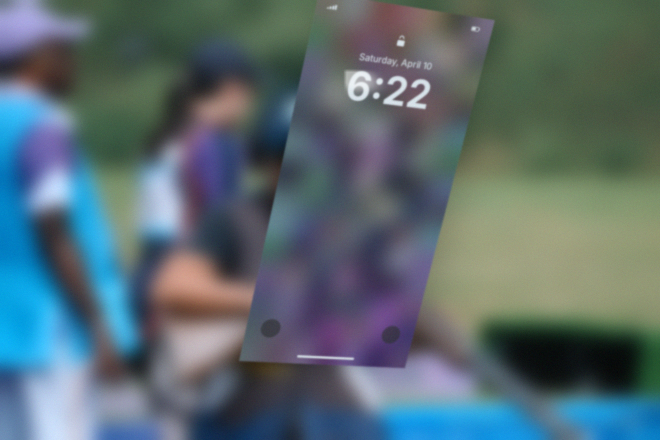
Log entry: 6h22
